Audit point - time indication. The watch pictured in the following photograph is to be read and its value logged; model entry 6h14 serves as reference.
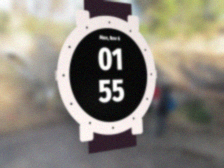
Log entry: 1h55
